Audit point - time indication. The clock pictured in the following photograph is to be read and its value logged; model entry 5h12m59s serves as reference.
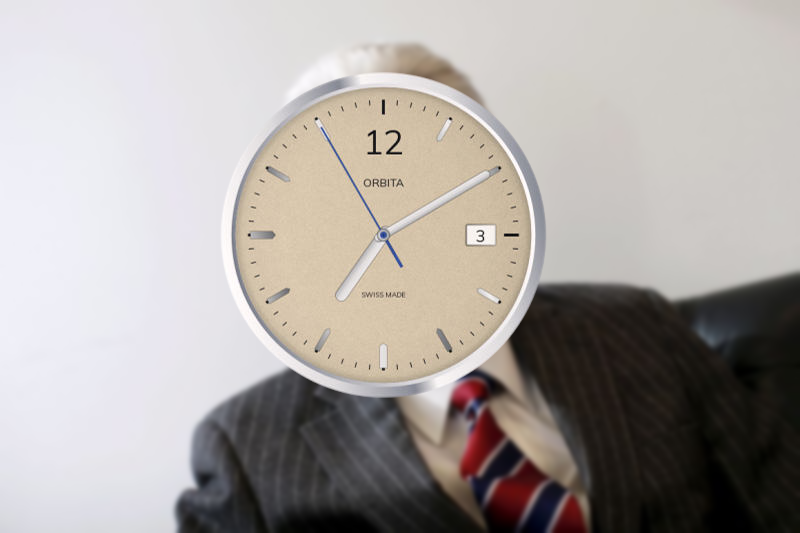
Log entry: 7h09m55s
